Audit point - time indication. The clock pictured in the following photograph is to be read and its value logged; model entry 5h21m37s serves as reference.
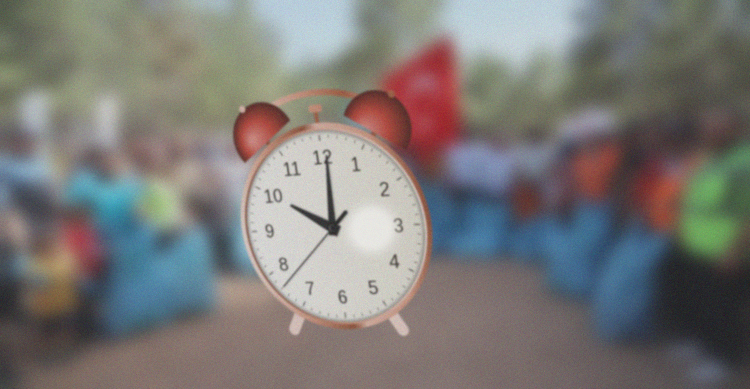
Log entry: 10h00m38s
